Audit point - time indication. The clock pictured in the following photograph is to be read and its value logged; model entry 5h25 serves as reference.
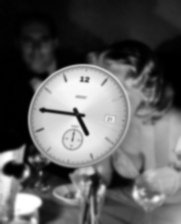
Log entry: 4h45
